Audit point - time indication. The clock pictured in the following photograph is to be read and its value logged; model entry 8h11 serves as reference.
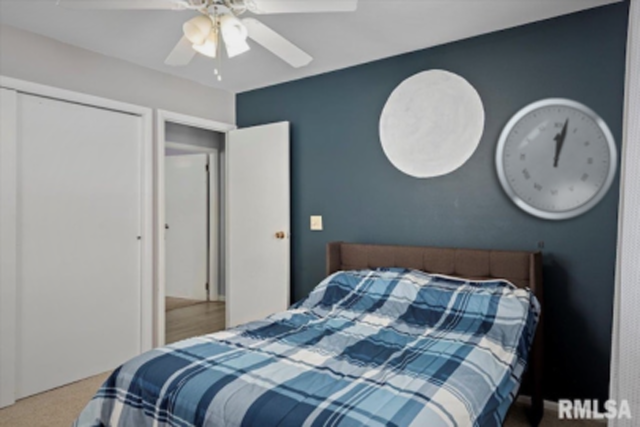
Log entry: 12h02
